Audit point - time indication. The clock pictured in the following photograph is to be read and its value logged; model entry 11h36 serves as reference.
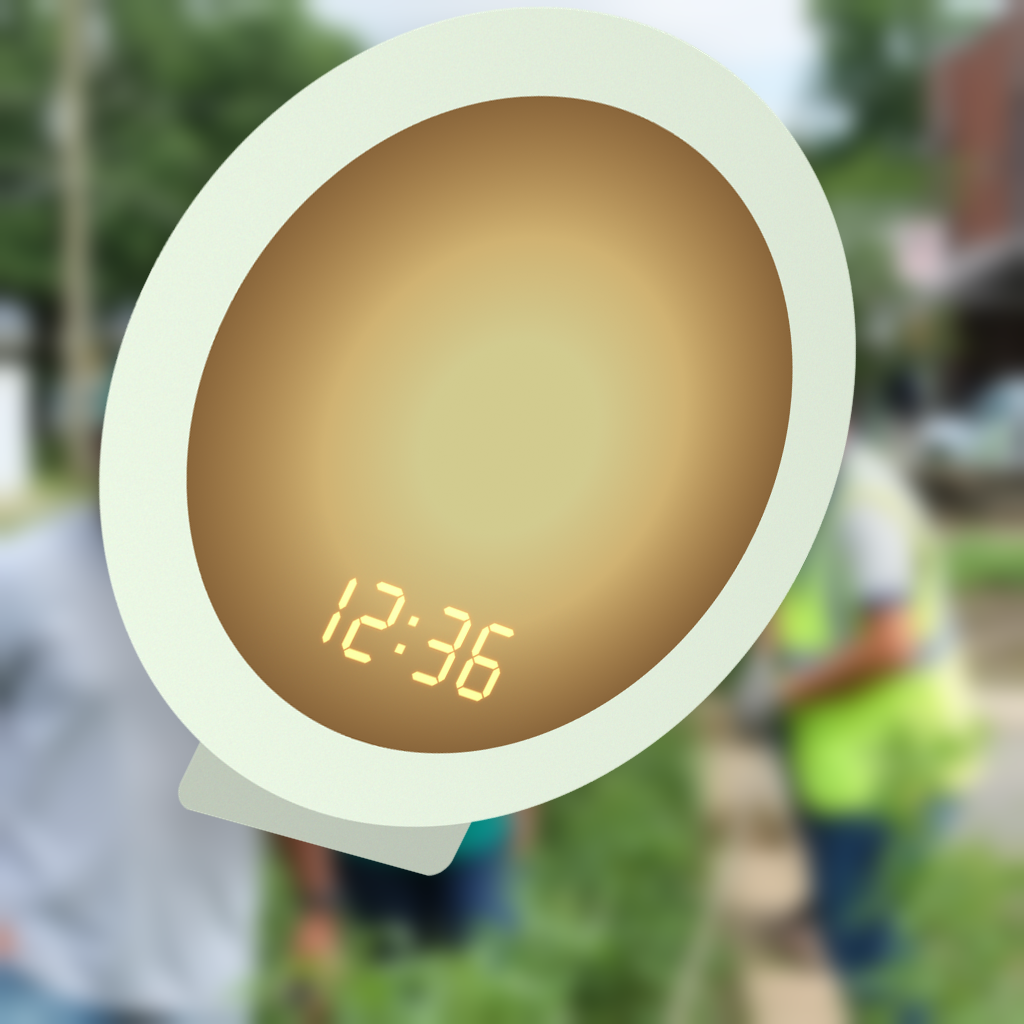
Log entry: 12h36
